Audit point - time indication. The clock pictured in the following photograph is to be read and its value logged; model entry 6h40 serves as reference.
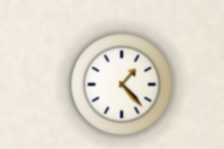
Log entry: 1h23
